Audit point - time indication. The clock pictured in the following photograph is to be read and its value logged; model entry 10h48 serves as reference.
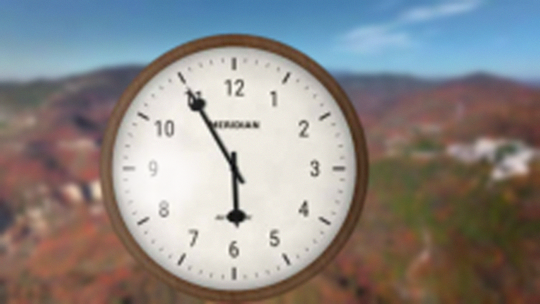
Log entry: 5h55
